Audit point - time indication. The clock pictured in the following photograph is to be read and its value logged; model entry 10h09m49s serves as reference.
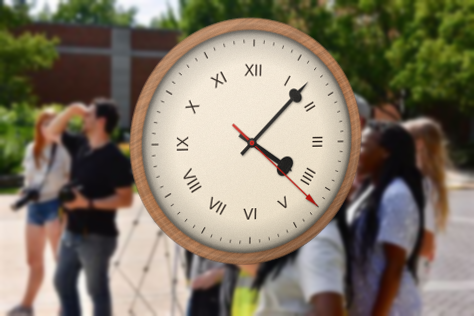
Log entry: 4h07m22s
